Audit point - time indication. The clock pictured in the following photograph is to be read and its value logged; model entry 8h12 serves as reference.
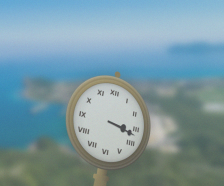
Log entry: 3h17
